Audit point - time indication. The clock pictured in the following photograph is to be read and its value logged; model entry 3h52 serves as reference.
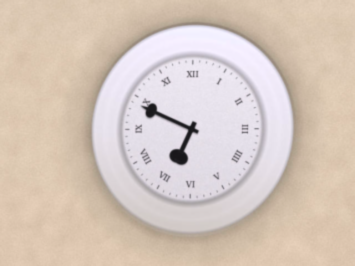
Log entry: 6h49
